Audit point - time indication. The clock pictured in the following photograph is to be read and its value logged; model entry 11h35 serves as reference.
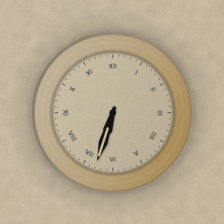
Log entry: 6h33
